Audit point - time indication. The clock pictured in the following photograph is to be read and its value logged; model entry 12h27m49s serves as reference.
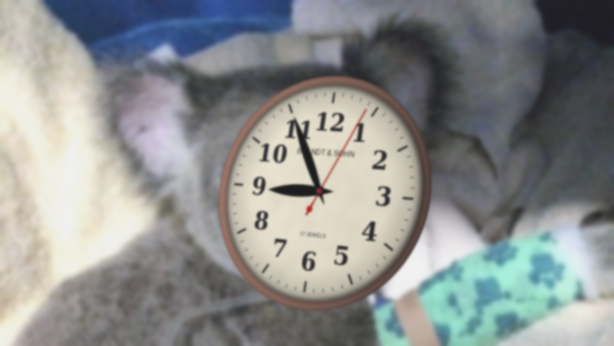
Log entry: 8h55m04s
